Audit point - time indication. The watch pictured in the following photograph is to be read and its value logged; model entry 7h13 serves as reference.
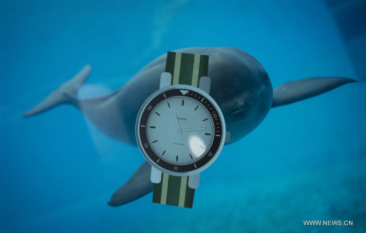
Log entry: 11h13
